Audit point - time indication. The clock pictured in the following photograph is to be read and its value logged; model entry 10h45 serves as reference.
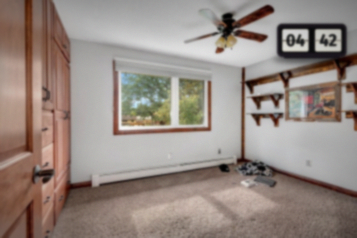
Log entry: 4h42
